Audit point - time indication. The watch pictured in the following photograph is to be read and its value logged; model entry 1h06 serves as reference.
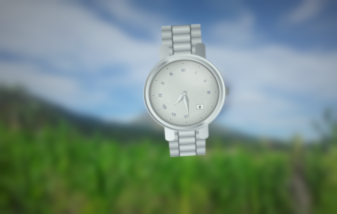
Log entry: 7h29
